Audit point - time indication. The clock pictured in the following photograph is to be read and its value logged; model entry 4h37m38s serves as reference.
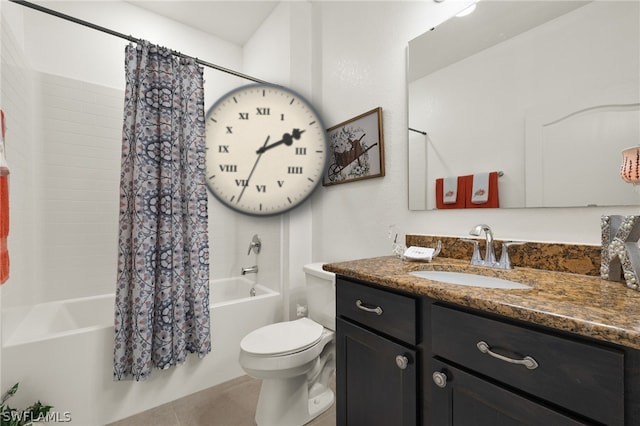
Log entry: 2h10m34s
